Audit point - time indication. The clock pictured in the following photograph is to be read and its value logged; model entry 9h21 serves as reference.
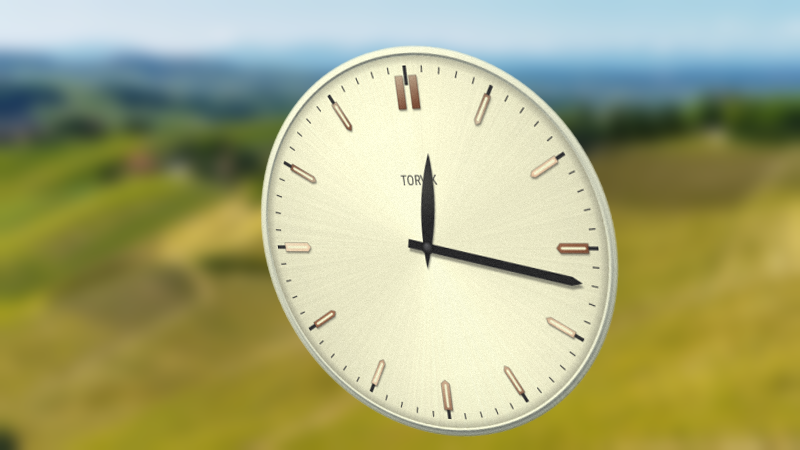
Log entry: 12h17
